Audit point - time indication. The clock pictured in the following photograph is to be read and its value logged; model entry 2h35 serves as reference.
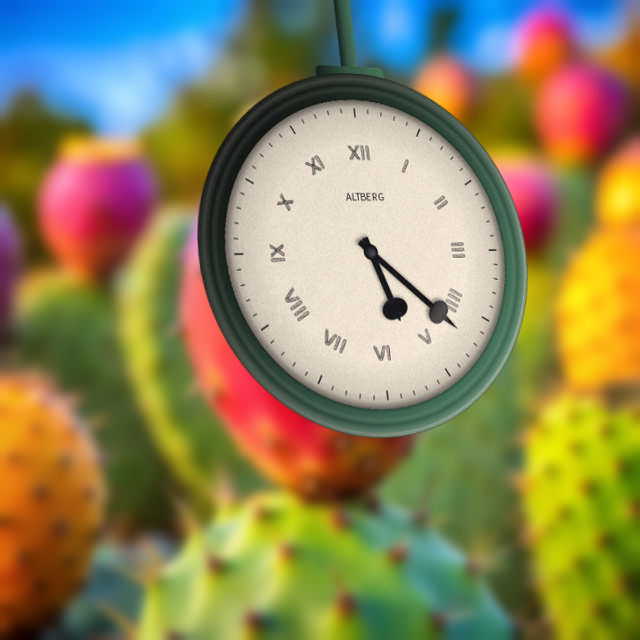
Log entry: 5h22
